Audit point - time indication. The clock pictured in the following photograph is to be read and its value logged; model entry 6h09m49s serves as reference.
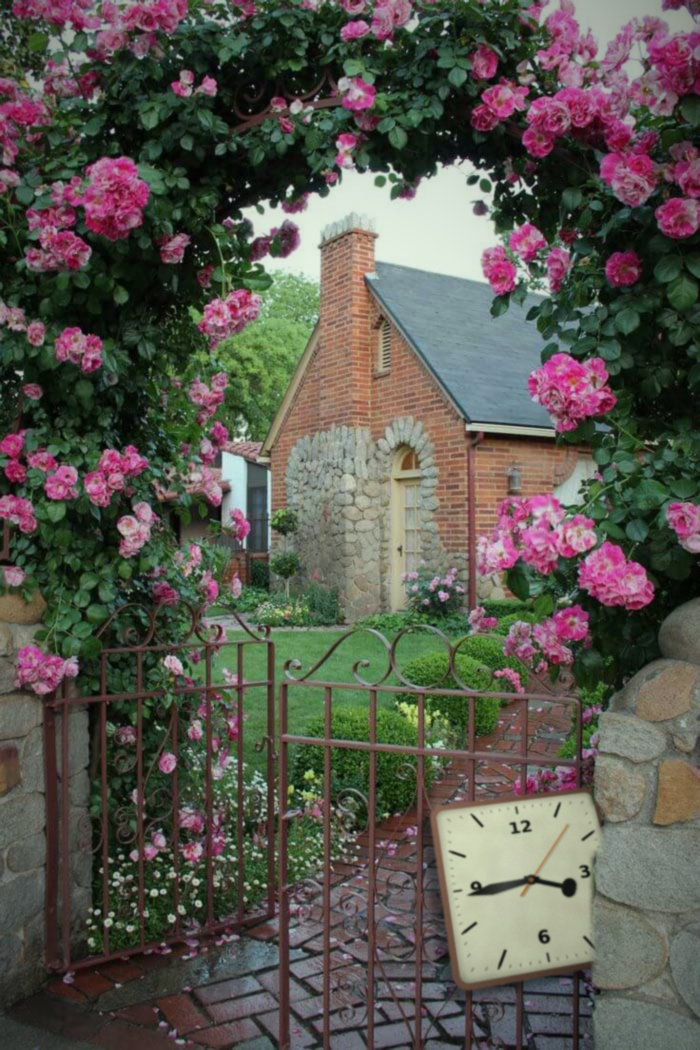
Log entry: 3h44m07s
